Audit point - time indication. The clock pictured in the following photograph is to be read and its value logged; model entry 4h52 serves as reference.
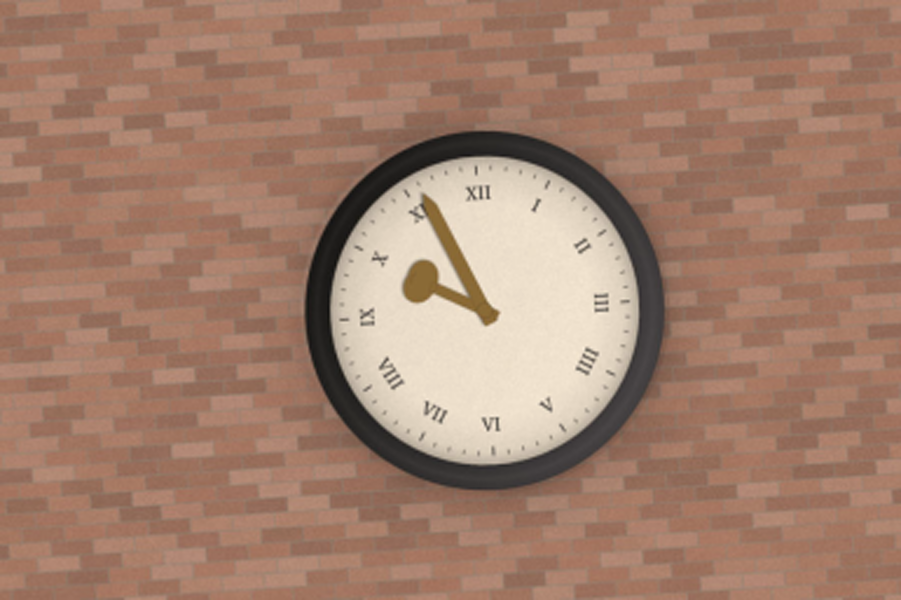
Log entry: 9h56
